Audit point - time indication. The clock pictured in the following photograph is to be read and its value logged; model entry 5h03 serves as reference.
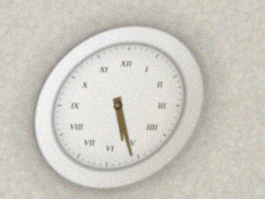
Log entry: 5h26
